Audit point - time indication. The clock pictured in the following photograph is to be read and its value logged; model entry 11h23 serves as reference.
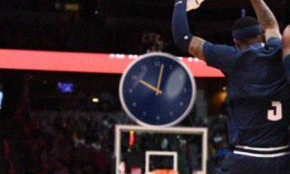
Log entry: 10h02
